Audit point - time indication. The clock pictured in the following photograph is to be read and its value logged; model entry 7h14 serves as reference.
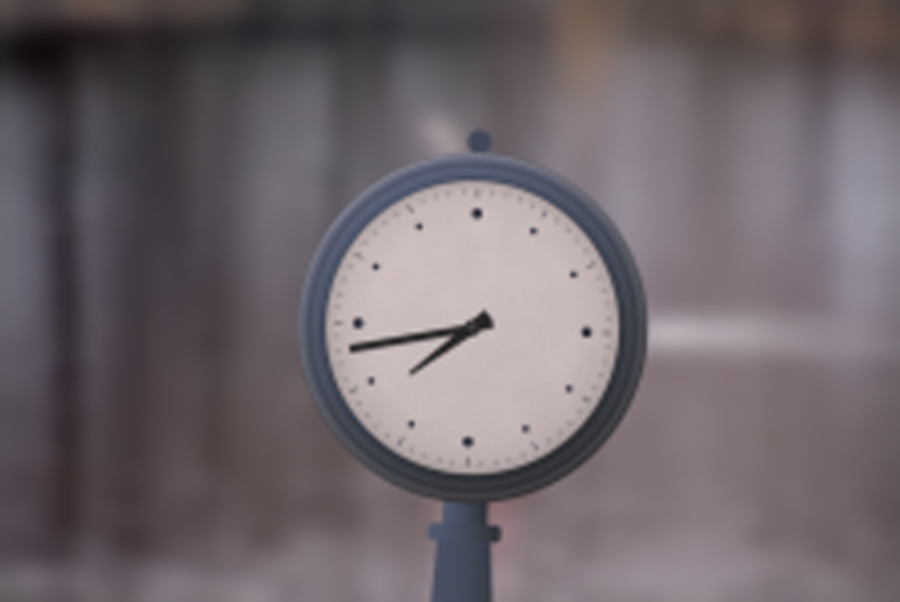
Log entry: 7h43
